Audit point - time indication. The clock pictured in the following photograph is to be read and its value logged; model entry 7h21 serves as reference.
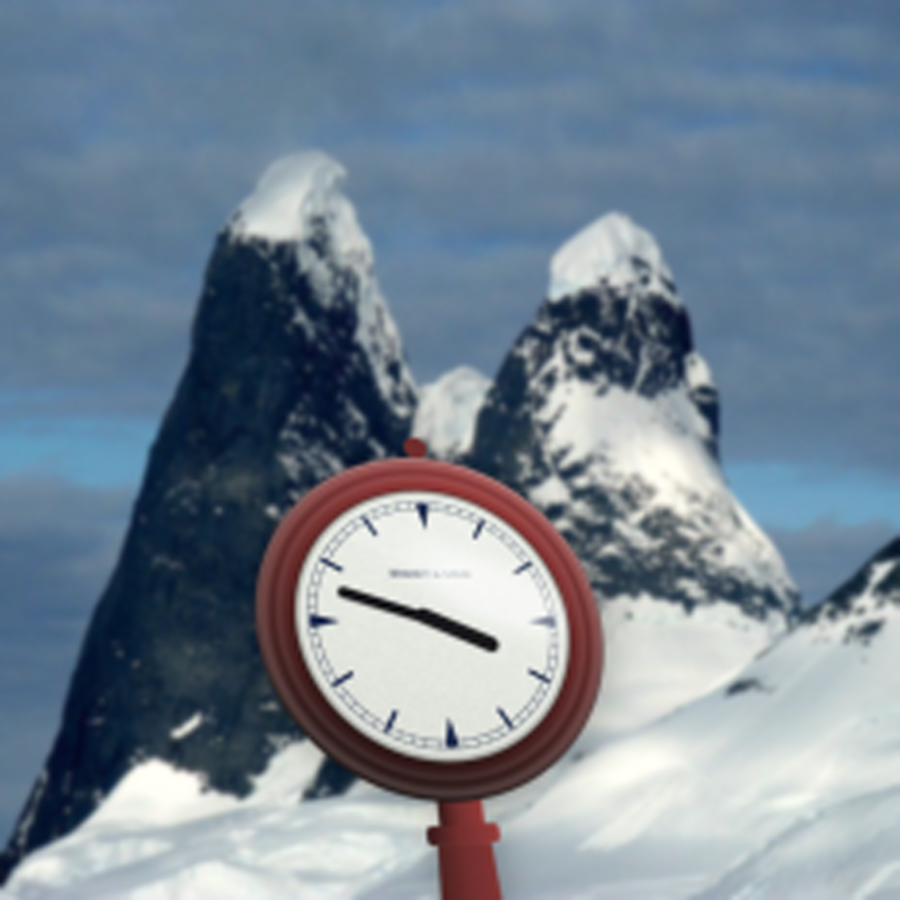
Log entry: 3h48
